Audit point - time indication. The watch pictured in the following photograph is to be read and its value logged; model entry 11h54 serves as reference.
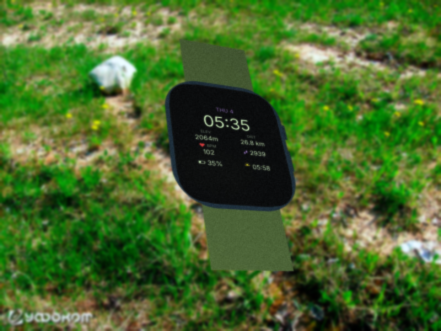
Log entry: 5h35
